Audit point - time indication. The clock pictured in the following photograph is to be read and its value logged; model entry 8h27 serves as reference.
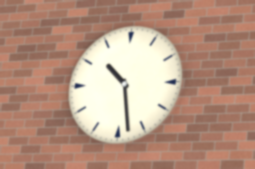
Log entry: 10h28
